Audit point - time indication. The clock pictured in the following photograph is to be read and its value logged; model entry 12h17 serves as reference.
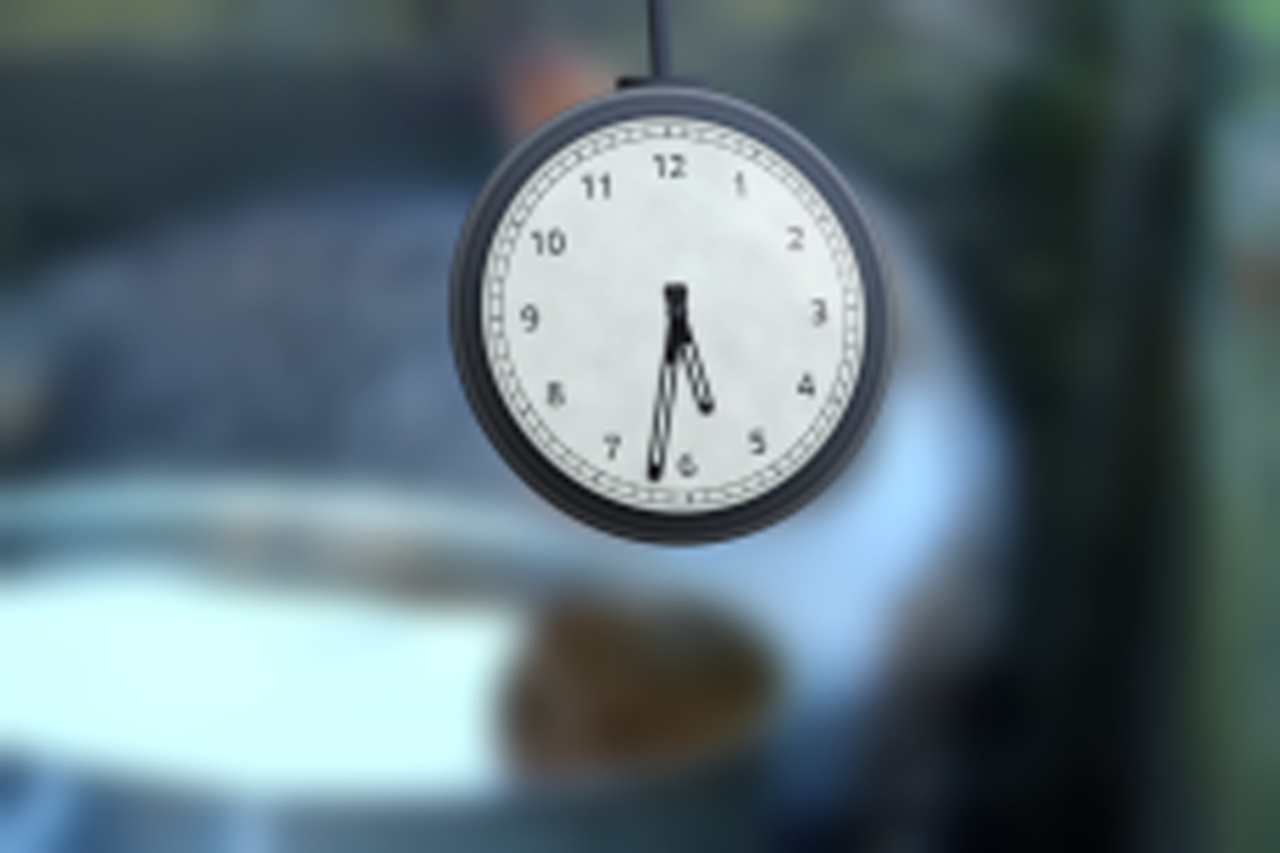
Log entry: 5h32
